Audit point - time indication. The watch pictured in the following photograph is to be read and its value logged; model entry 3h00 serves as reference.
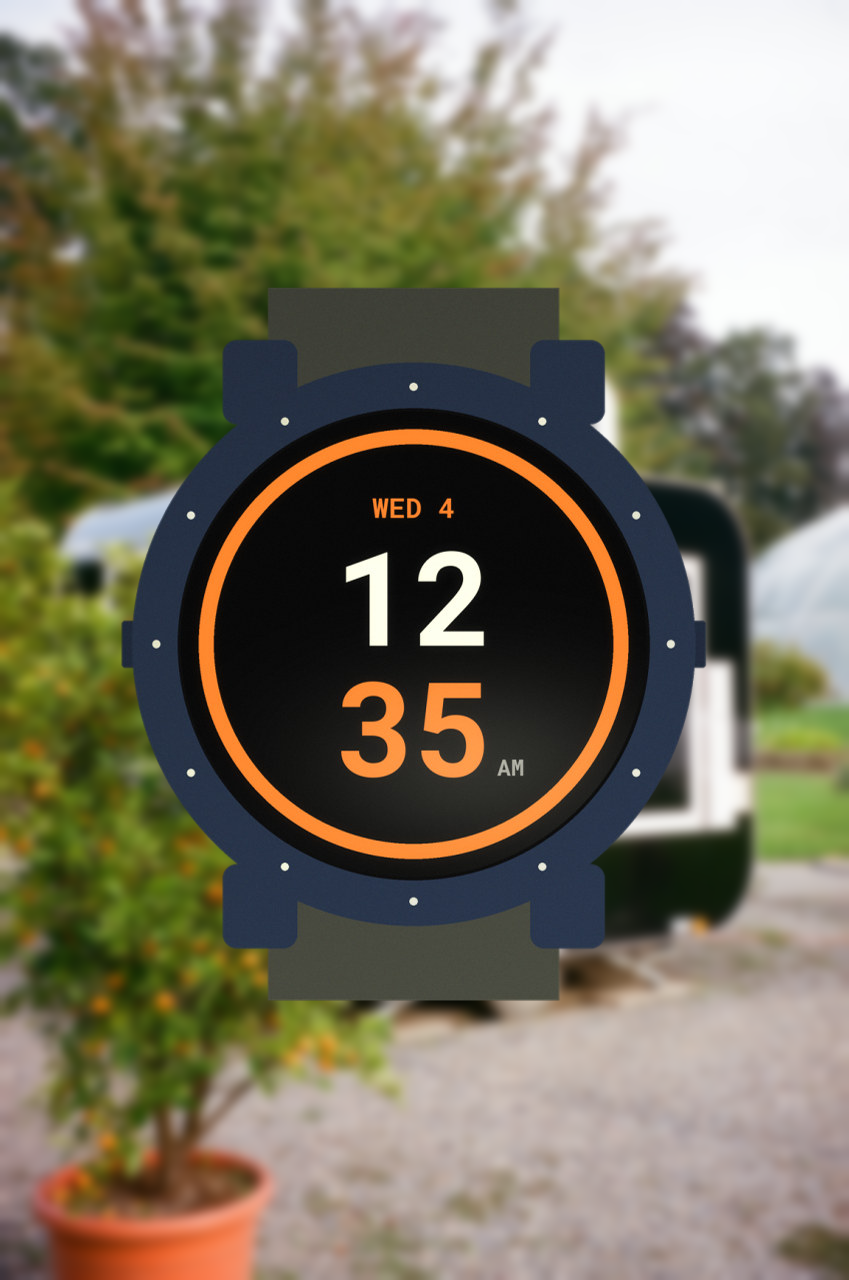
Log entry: 12h35
